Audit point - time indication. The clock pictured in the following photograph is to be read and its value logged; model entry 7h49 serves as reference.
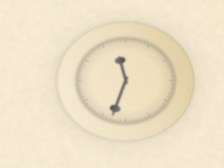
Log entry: 11h33
